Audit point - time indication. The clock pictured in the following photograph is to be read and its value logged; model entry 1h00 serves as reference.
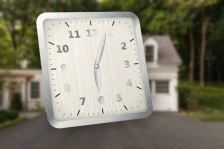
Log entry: 6h04
